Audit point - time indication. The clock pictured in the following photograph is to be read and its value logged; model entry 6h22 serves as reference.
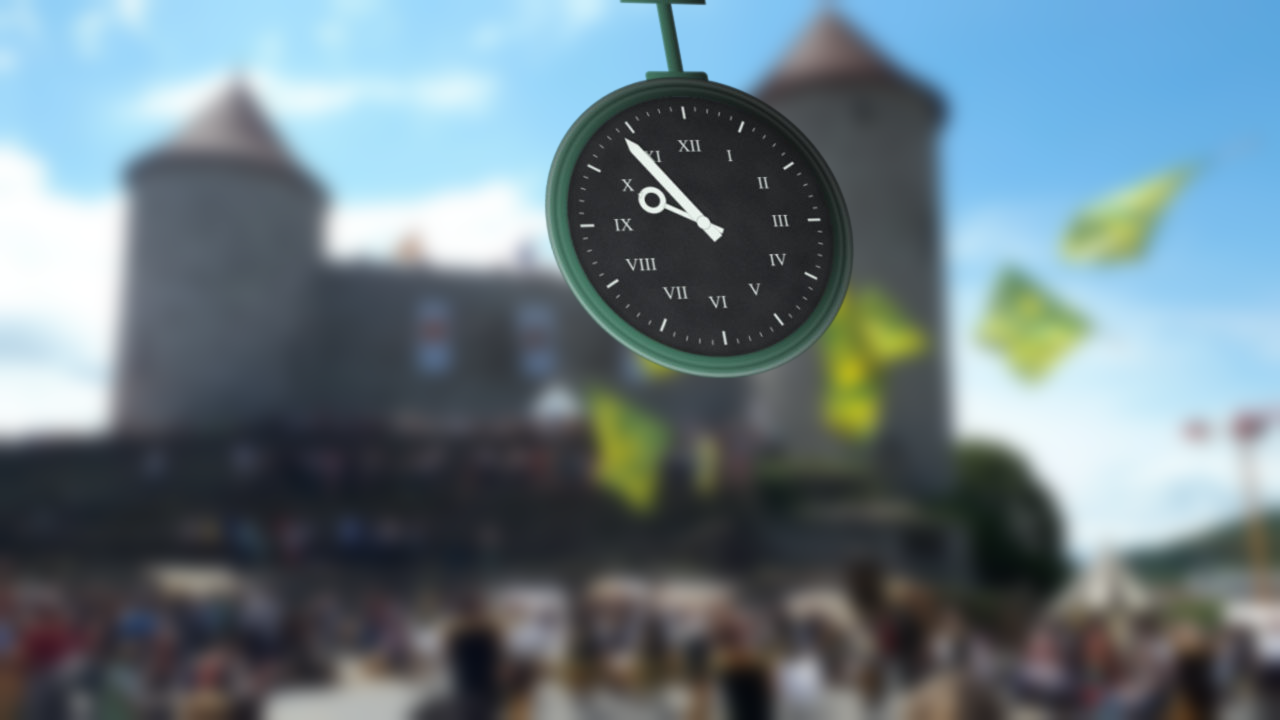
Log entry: 9h54
